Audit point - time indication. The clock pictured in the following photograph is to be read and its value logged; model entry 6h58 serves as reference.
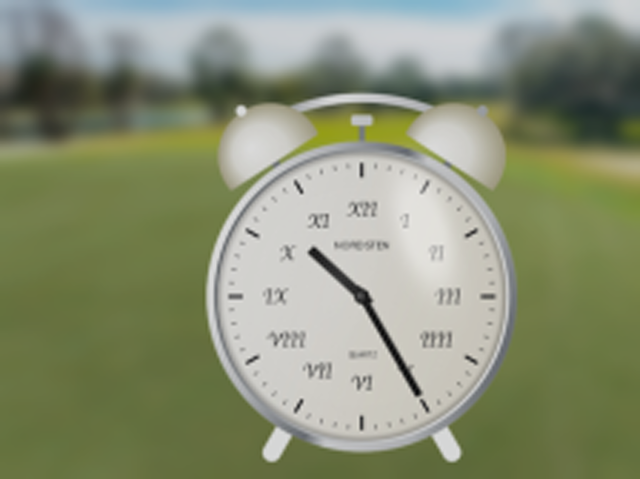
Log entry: 10h25
